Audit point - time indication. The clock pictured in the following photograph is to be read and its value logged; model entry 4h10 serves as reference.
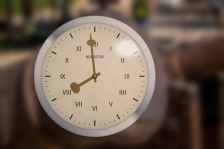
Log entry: 7h59
